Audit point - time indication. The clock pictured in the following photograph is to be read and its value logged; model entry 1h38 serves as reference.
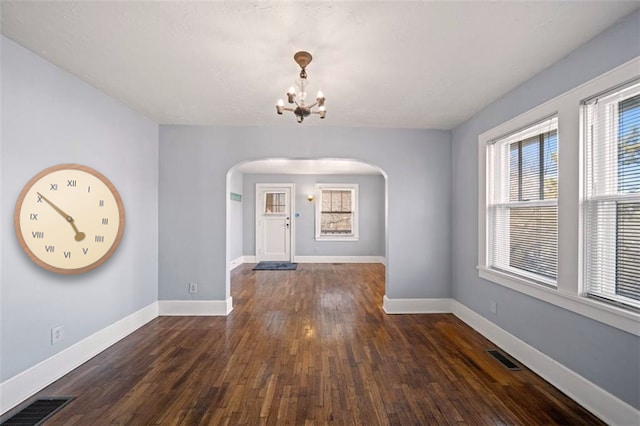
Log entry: 4h51
